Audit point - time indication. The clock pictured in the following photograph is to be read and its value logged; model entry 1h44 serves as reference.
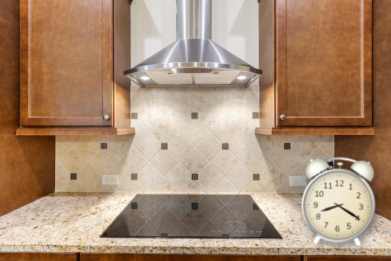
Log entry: 8h20
